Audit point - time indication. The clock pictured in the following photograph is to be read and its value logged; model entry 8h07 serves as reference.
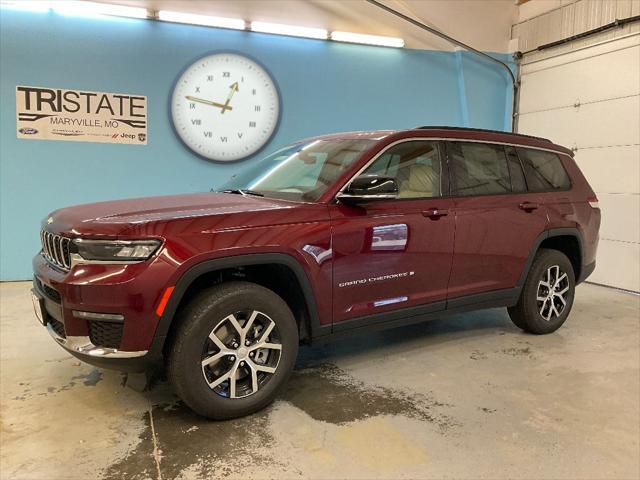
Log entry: 12h47
